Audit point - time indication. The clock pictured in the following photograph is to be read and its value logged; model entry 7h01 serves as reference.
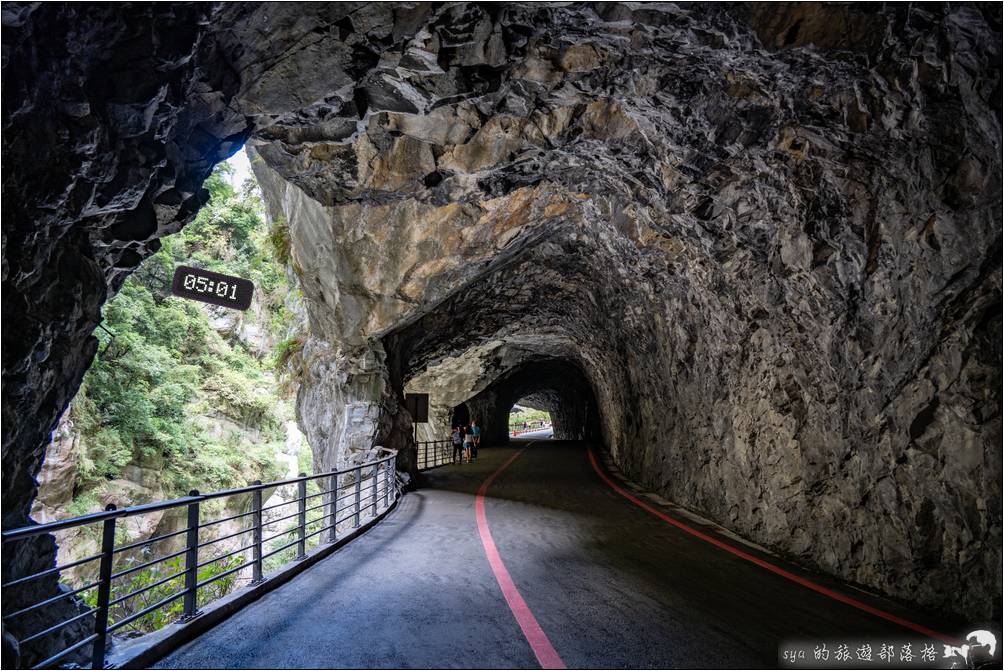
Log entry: 5h01
